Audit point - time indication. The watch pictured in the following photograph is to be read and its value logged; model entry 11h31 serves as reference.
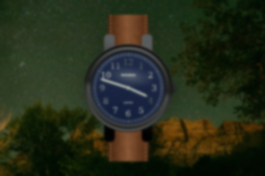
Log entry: 3h48
